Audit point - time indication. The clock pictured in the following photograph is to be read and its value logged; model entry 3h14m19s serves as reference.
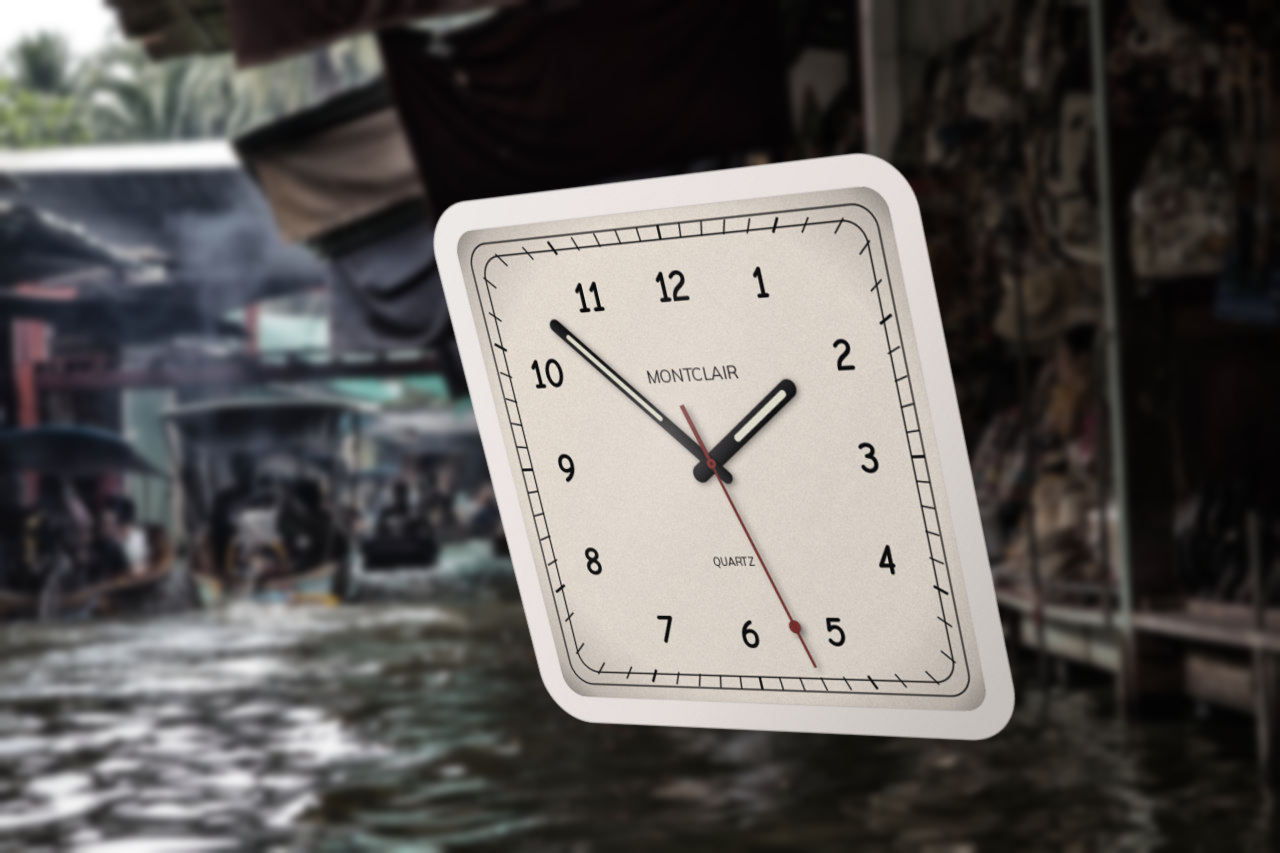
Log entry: 1h52m27s
